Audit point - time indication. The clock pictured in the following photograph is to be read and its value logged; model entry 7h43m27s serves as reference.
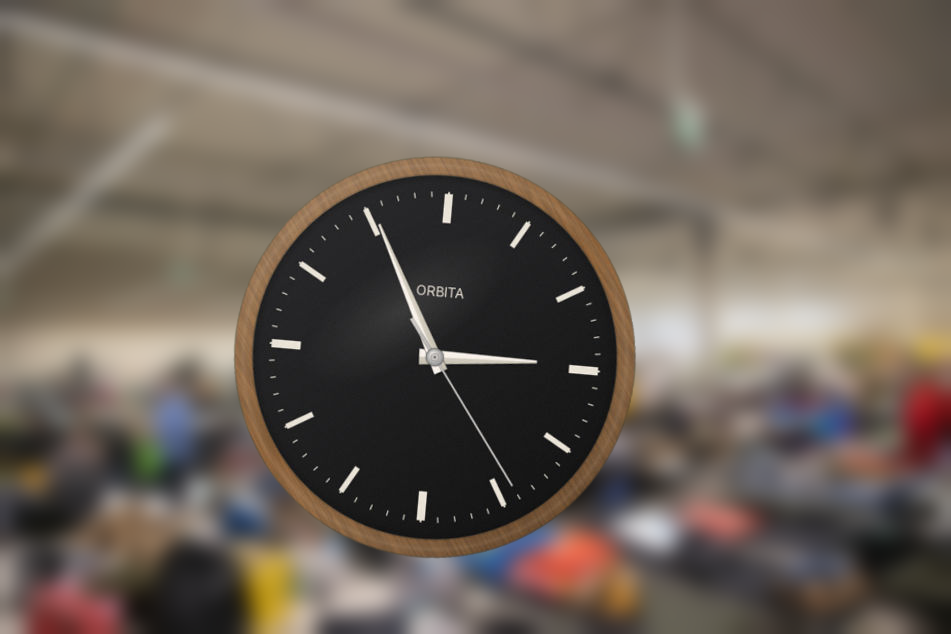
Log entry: 2h55m24s
